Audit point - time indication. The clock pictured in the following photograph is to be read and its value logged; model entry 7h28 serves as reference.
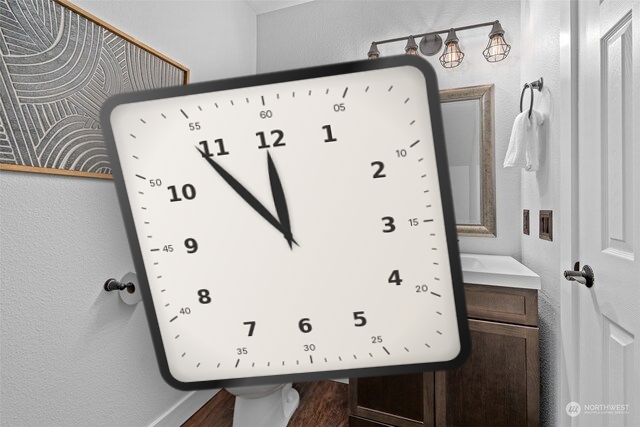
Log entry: 11h54
